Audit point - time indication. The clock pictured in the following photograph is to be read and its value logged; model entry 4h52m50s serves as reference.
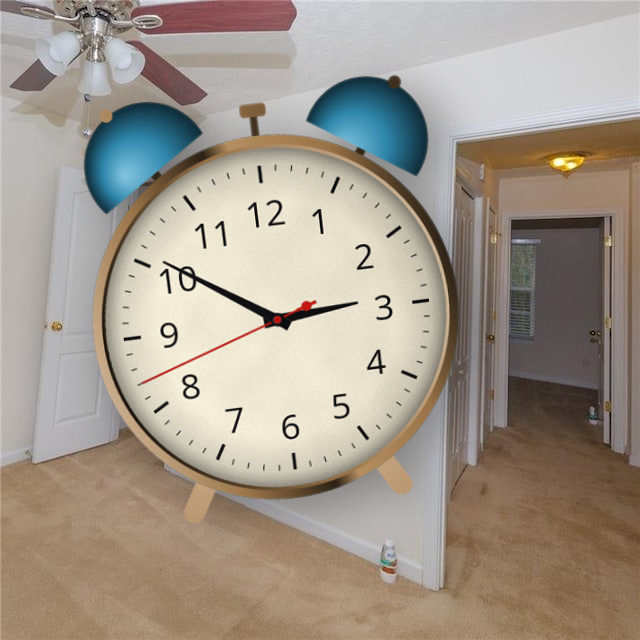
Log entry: 2h50m42s
